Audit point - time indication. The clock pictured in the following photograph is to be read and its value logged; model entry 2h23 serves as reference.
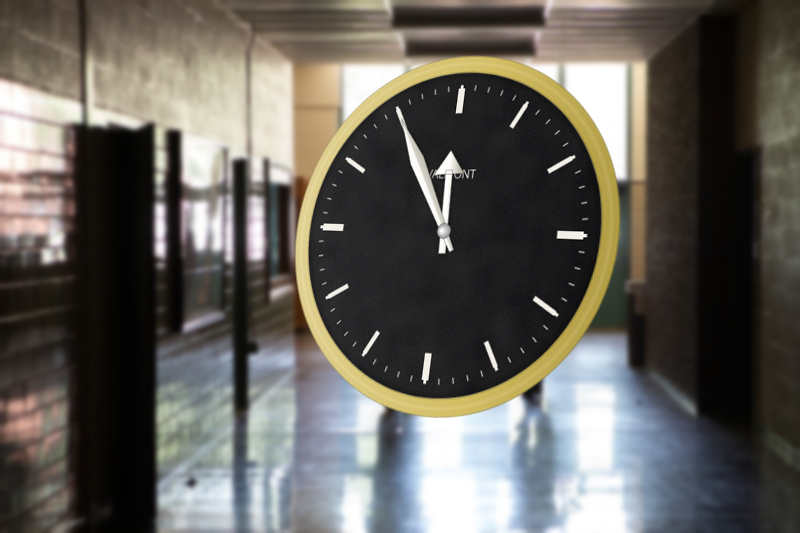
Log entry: 11h55
